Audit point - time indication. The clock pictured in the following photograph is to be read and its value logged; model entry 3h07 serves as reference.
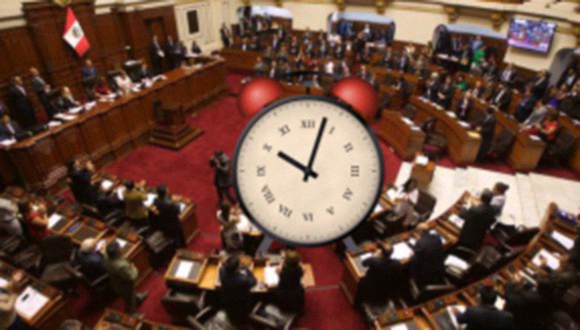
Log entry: 10h03
